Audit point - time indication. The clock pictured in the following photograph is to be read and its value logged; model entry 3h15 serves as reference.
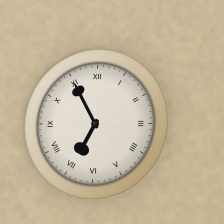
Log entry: 6h55
